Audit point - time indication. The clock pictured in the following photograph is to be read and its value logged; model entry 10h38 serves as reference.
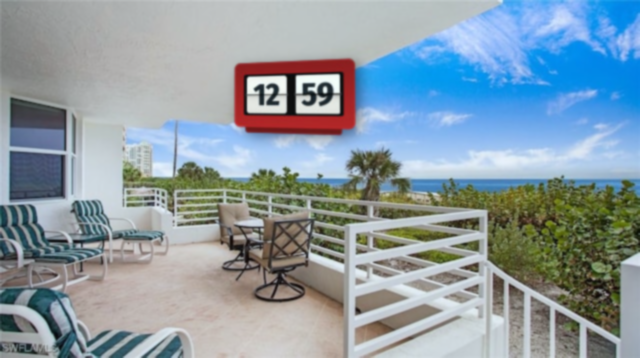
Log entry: 12h59
